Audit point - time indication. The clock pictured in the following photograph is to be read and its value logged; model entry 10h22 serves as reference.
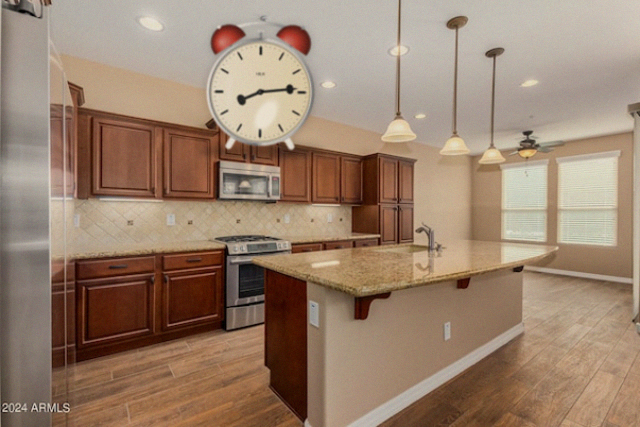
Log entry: 8h14
